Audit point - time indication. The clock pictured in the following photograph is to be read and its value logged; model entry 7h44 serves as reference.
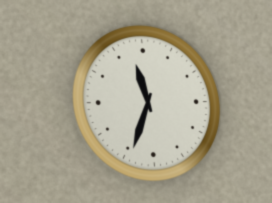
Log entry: 11h34
